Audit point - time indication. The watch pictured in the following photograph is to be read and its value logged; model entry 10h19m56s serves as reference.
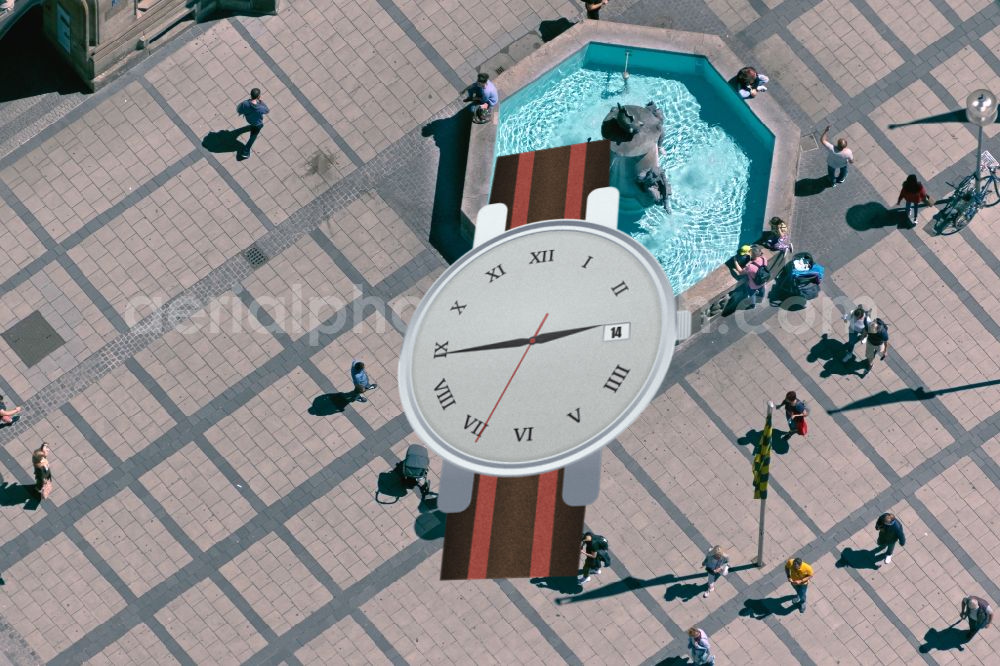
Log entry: 2h44m34s
